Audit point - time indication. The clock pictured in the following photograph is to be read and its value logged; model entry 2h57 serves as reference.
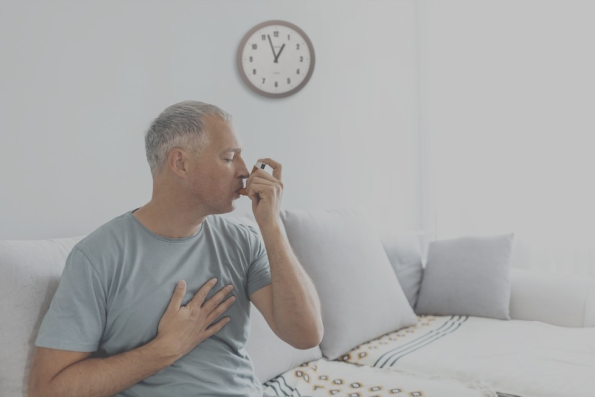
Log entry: 12h57
